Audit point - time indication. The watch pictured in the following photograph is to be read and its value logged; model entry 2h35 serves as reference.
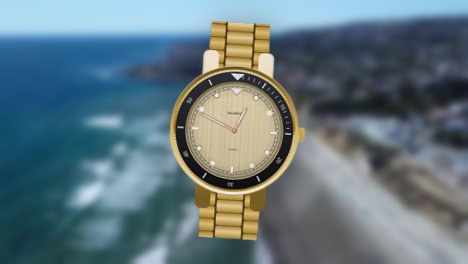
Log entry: 12h49
